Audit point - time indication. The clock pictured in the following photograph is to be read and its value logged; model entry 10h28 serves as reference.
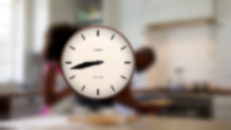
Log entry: 8h43
